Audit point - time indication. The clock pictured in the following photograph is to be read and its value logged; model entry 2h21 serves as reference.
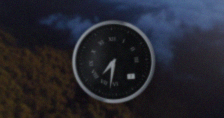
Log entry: 7h32
